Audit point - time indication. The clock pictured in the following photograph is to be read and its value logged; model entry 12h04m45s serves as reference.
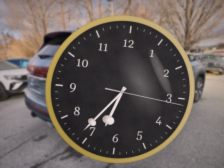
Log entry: 6h36m16s
